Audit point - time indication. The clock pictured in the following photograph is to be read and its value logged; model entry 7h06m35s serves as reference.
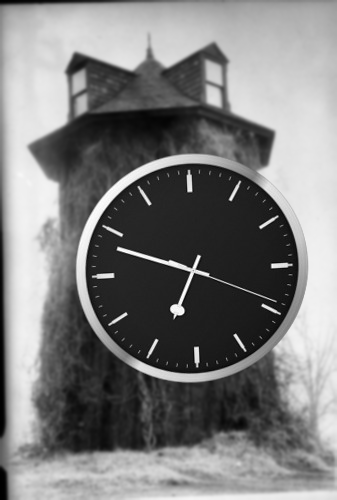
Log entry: 6h48m19s
